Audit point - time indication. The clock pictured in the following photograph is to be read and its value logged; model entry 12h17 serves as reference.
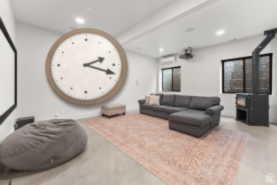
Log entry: 2h18
